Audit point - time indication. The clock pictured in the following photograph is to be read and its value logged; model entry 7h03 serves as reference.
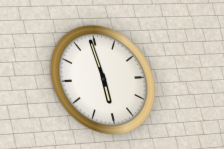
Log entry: 5h59
